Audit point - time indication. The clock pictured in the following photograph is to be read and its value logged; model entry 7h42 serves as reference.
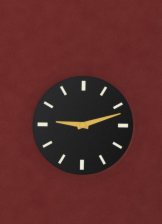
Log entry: 9h12
